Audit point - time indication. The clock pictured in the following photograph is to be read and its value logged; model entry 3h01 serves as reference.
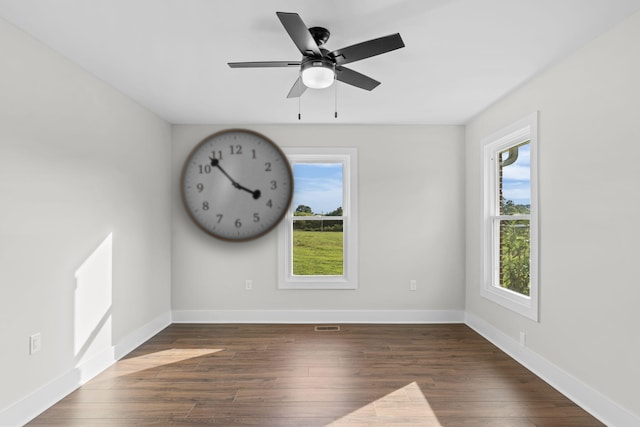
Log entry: 3h53
